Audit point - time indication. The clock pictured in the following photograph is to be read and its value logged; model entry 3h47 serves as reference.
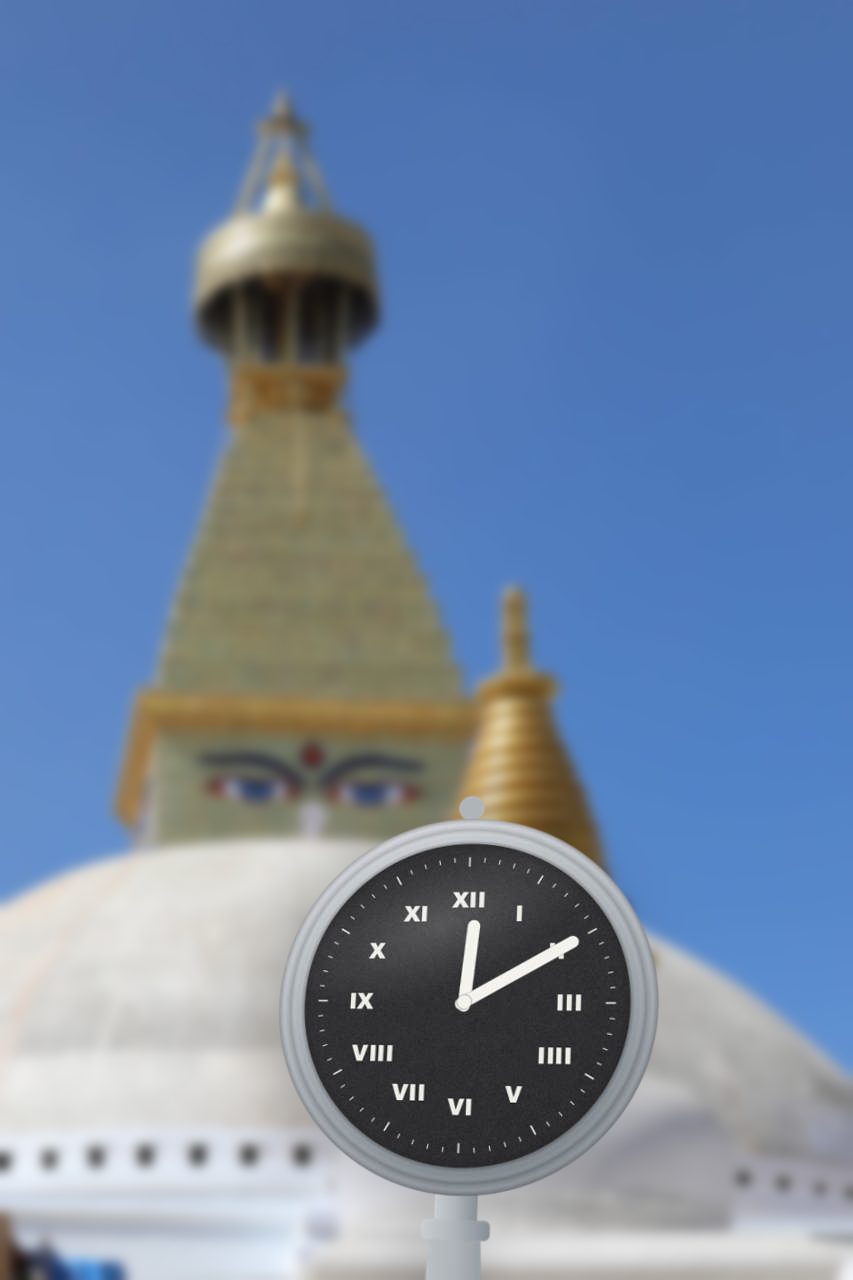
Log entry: 12h10
